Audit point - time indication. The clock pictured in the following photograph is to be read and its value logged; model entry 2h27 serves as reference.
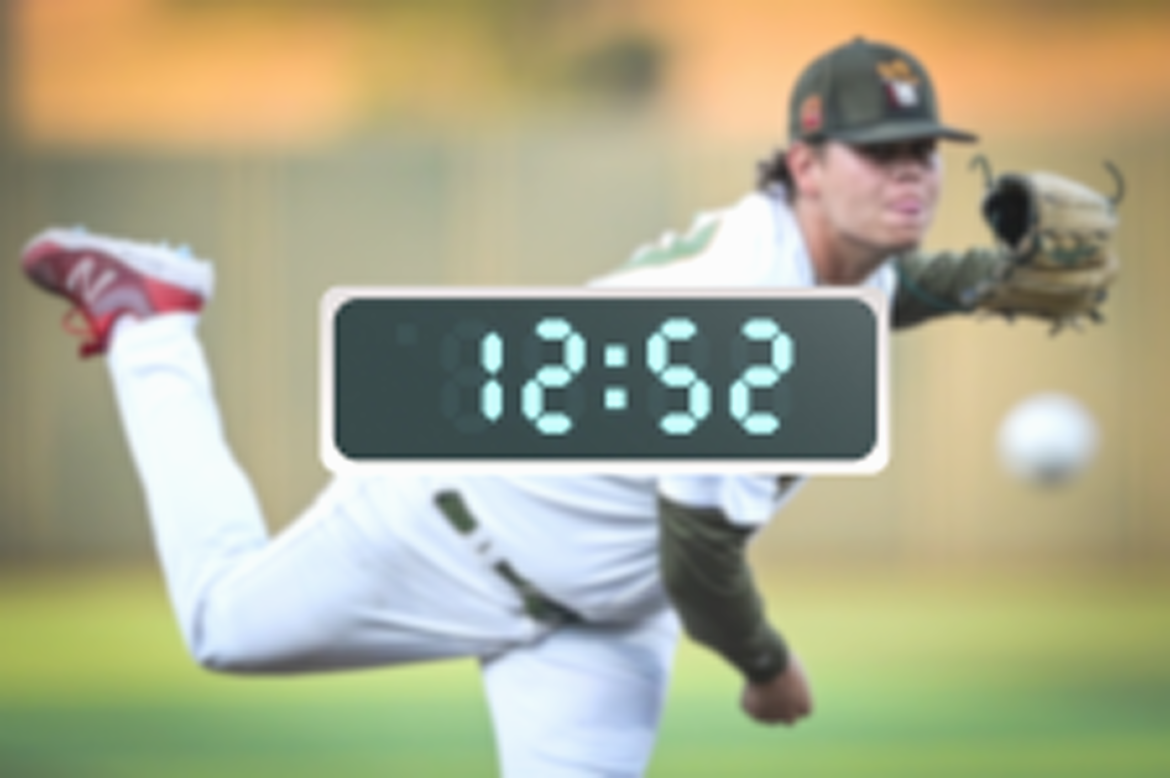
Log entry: 12h52
